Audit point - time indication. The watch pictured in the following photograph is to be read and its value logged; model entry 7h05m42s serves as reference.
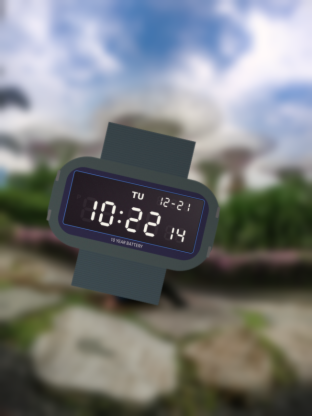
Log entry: 10h22m14s
